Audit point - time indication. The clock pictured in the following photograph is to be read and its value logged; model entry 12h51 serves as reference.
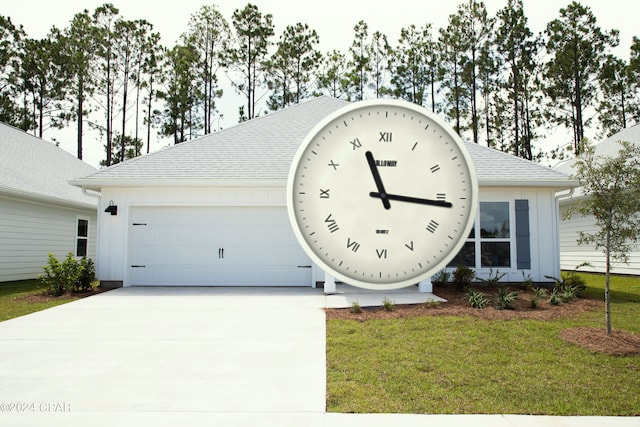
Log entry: 11h16
